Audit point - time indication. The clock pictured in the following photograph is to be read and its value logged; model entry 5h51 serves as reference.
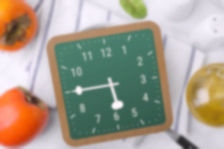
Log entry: 5h45
